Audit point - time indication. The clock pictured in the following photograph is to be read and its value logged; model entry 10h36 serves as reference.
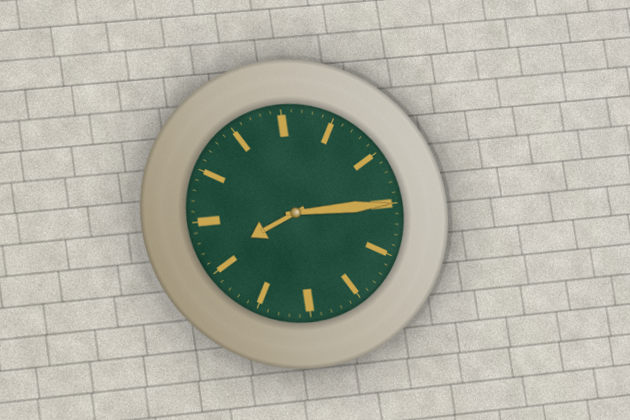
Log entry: 8h15
